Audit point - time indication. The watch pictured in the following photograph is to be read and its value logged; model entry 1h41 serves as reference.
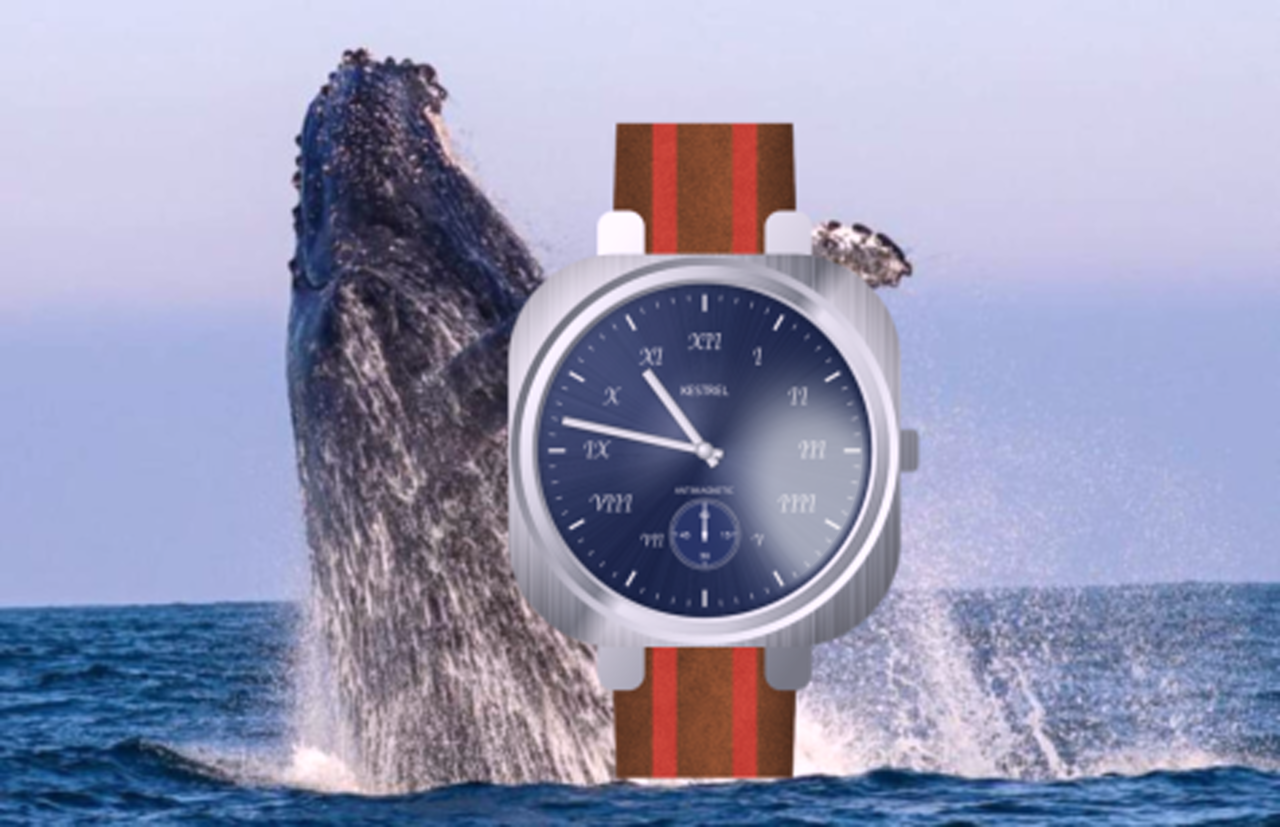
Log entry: 10h47
